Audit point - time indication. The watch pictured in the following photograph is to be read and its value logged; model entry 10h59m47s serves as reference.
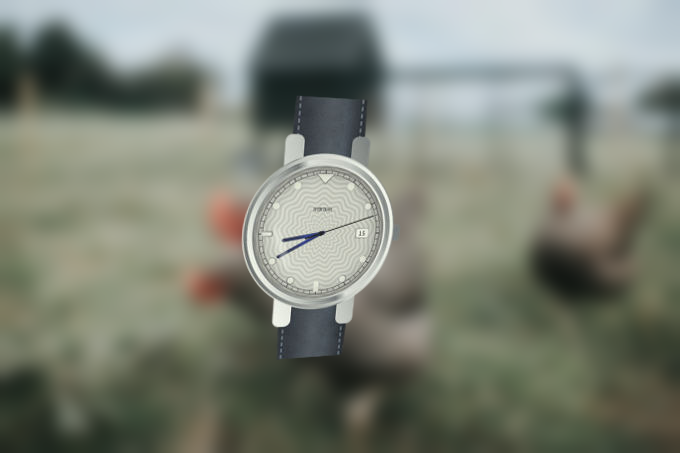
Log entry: 8h40m12s
